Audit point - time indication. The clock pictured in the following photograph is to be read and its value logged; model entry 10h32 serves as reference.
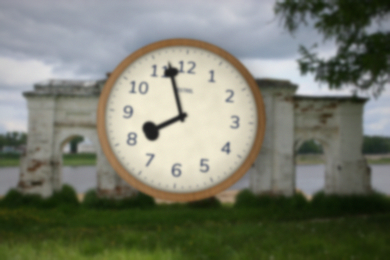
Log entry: 7h57
